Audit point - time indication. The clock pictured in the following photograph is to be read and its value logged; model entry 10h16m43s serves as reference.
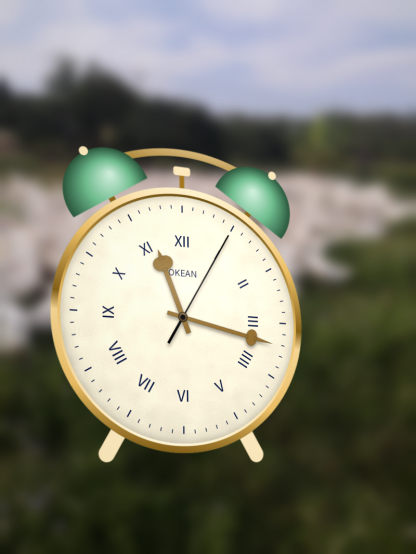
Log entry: 11h17m05s
